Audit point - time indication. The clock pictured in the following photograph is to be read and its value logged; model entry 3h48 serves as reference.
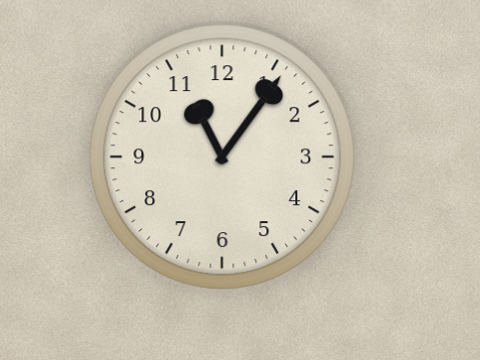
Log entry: 11h06
